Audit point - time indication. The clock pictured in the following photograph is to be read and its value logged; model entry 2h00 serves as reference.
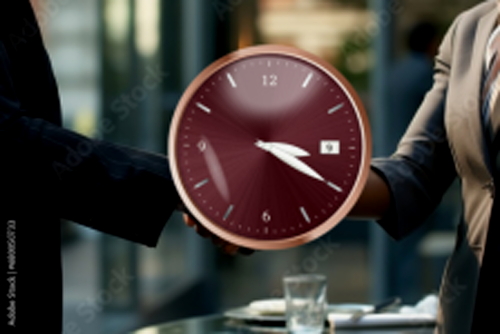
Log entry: 3h20
